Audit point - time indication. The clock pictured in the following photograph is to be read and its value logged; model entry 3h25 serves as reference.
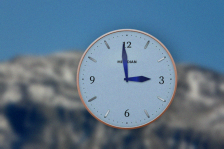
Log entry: 2h59
